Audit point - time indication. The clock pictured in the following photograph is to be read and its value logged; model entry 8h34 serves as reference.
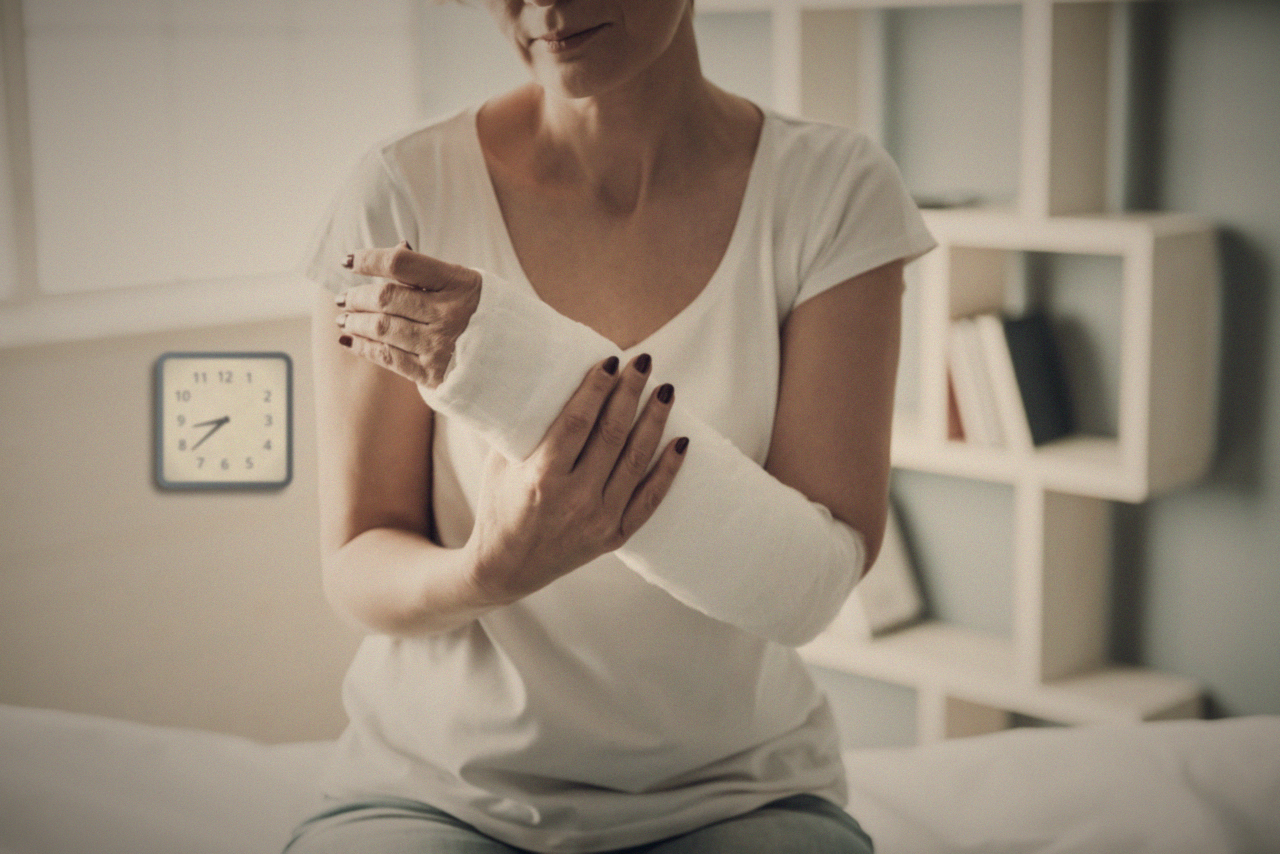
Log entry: 8h38
